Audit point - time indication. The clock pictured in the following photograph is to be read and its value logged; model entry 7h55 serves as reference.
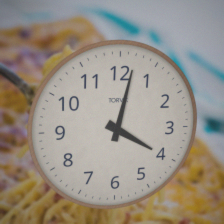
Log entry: 4h02
